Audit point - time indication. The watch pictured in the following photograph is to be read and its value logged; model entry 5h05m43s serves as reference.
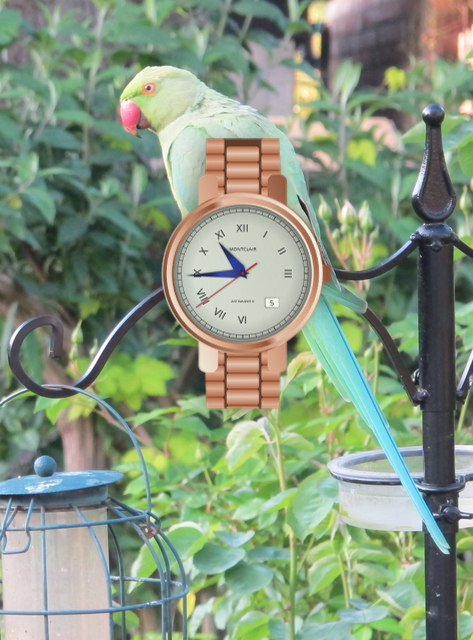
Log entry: 10h44m39s
